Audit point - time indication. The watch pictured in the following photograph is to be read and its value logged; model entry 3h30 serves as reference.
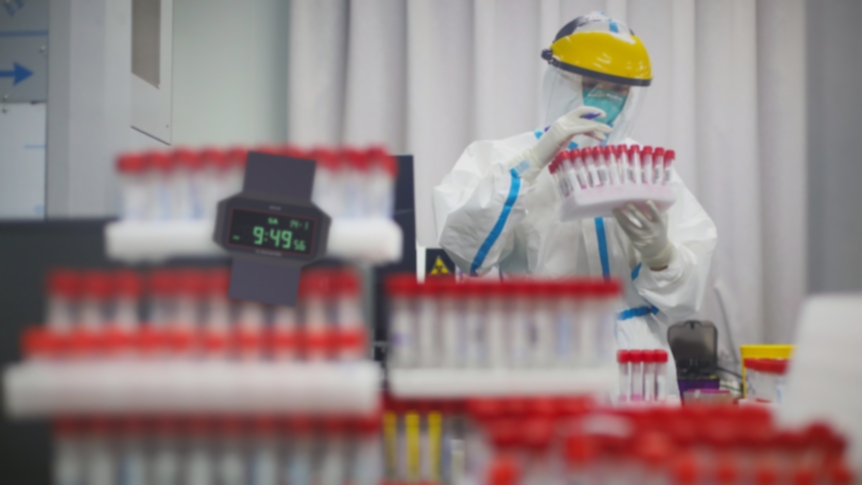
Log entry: 9h49
